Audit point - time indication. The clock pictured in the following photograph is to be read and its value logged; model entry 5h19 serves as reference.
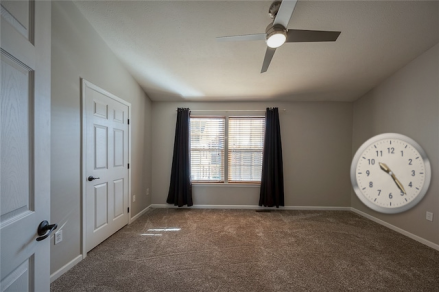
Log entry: 10h24
